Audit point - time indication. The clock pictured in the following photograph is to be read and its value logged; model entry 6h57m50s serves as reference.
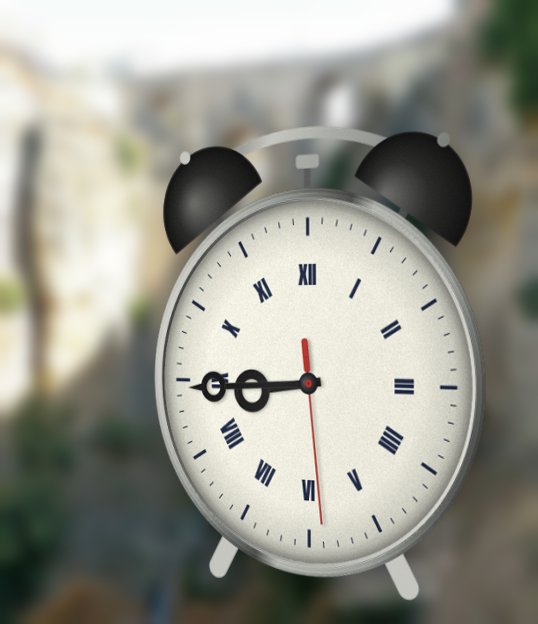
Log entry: 8h44m29s
